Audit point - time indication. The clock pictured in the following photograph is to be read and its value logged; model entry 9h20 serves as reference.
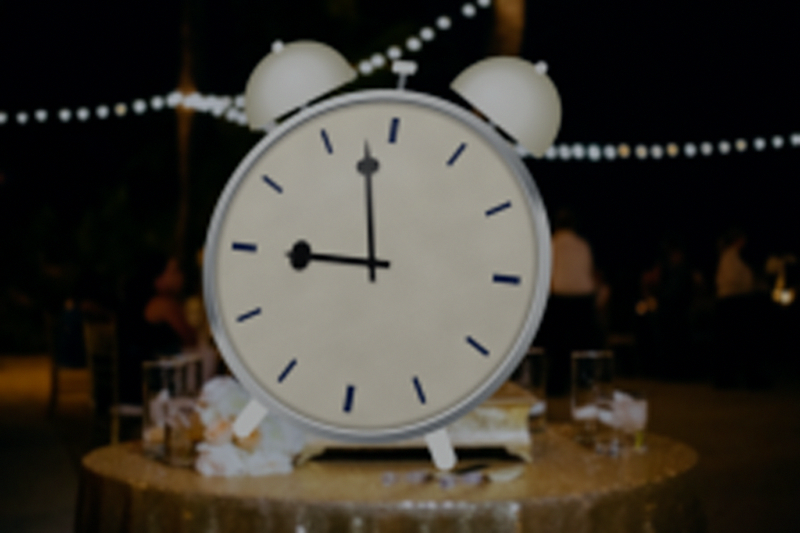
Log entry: 8h58
